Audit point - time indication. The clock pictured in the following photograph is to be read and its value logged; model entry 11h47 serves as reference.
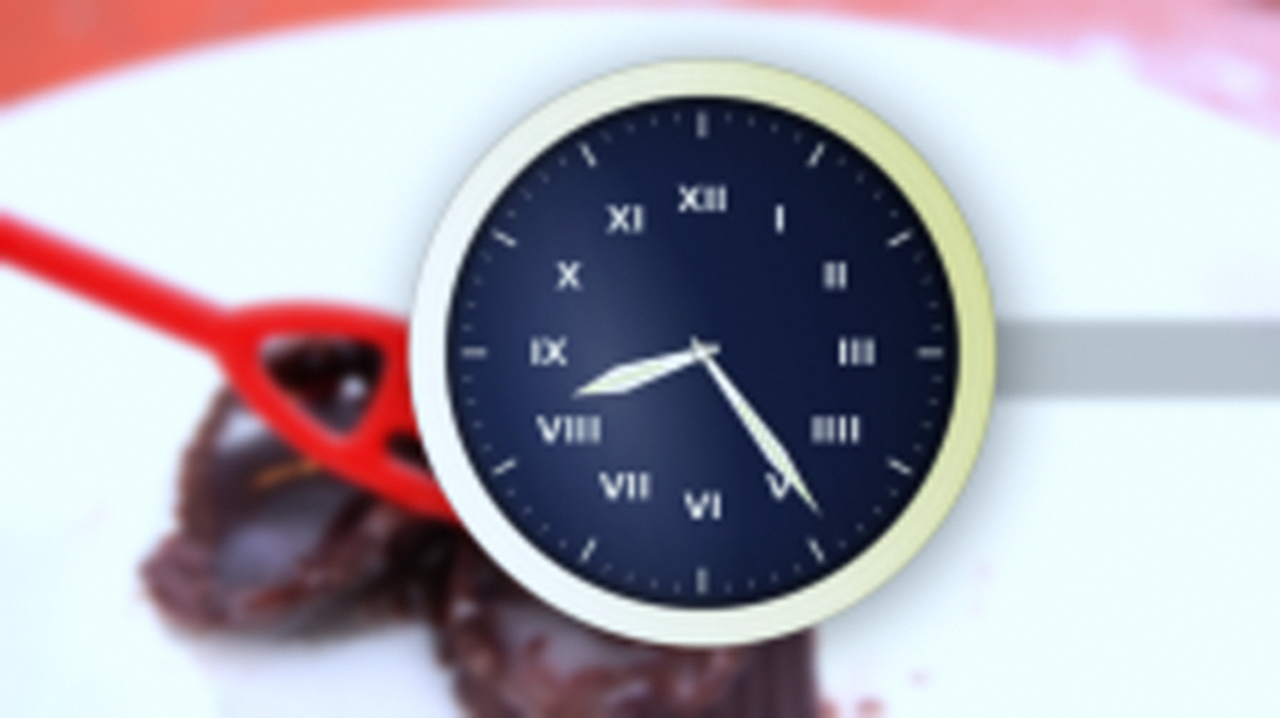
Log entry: 8h24
